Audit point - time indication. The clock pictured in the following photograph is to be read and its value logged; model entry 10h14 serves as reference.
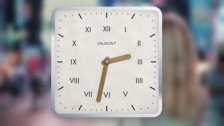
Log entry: 2h32
